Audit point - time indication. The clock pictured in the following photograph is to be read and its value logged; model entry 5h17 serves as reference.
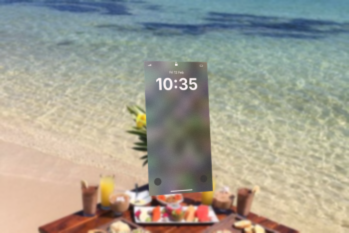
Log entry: 10h35
